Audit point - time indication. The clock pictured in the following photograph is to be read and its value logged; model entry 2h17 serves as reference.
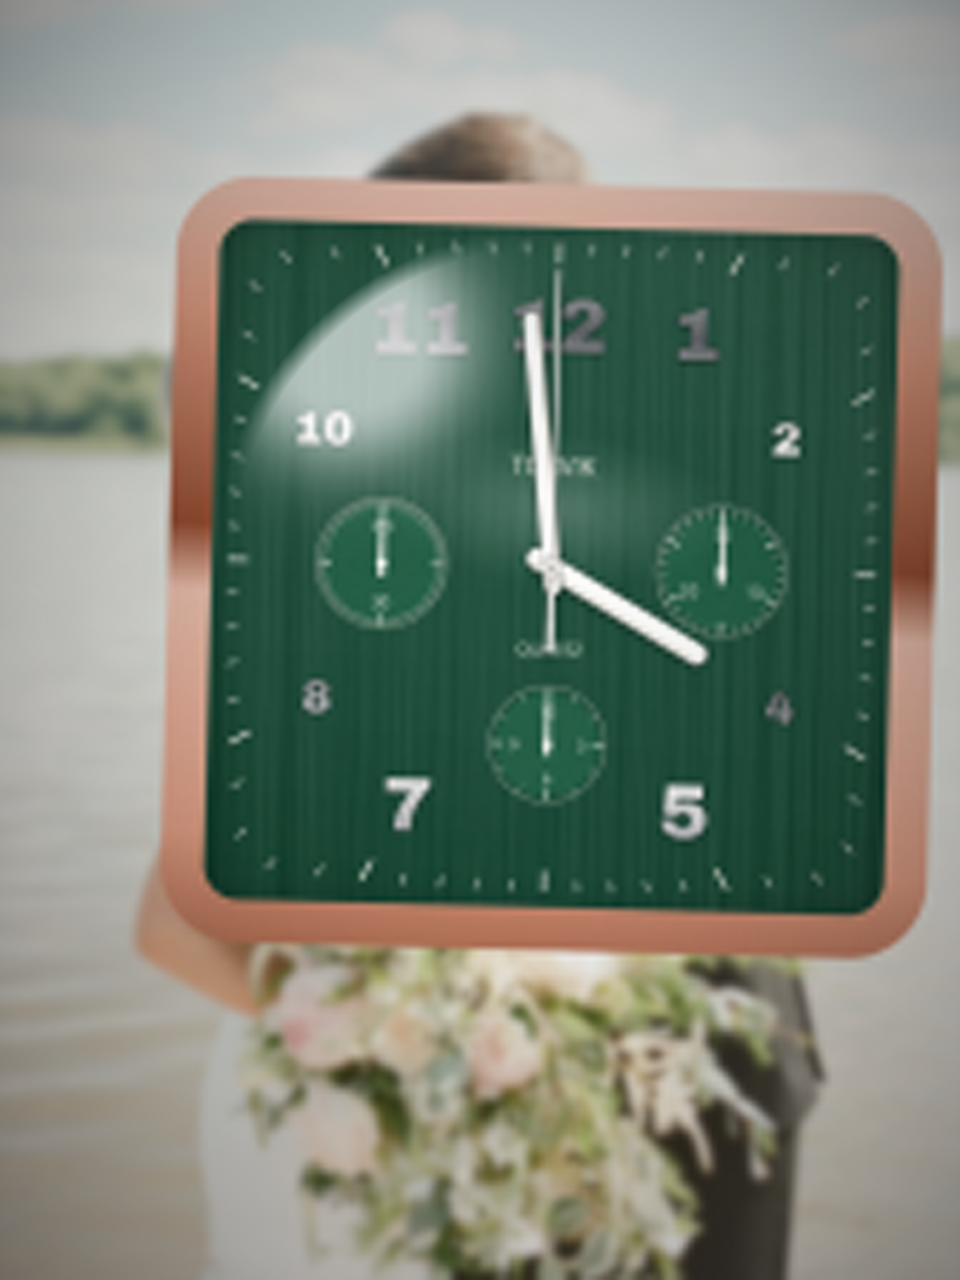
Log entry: 3h59
